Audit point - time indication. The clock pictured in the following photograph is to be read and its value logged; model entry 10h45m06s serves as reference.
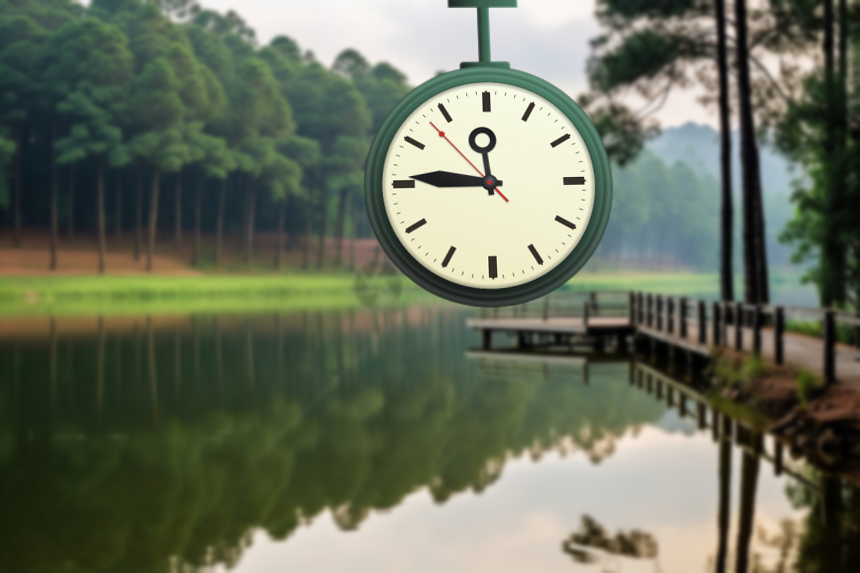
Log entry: 11h45m53s
